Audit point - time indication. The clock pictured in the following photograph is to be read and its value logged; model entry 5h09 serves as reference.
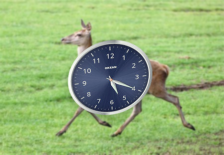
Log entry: 5h20
